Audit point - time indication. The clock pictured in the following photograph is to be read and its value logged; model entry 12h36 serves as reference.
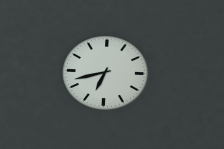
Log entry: 6h42
